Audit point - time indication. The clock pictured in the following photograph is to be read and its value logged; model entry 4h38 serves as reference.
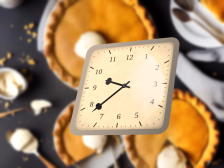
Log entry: 9h38
